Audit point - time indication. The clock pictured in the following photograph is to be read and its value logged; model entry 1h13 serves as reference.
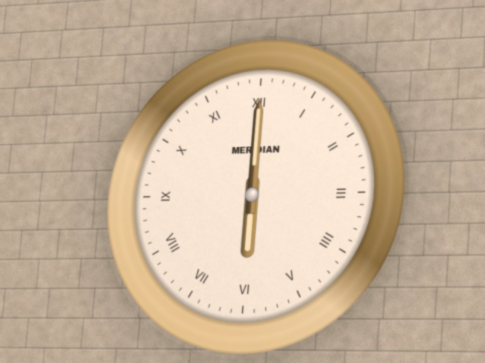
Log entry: 6h00
